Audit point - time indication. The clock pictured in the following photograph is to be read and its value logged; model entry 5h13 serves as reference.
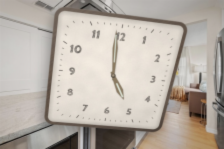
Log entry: 4h59
